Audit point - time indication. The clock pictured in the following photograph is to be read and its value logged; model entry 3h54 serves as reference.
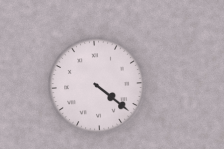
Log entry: 4h22
